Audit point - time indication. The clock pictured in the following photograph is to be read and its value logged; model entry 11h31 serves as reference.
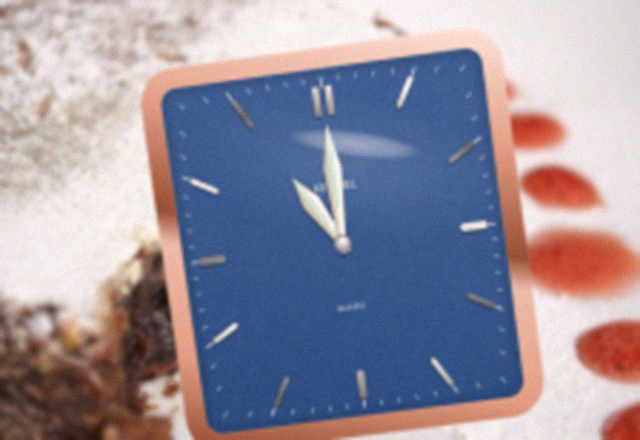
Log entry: 11h00
